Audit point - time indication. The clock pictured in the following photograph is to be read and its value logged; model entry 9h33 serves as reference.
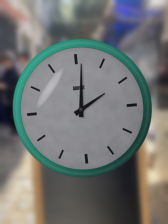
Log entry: 2h01
